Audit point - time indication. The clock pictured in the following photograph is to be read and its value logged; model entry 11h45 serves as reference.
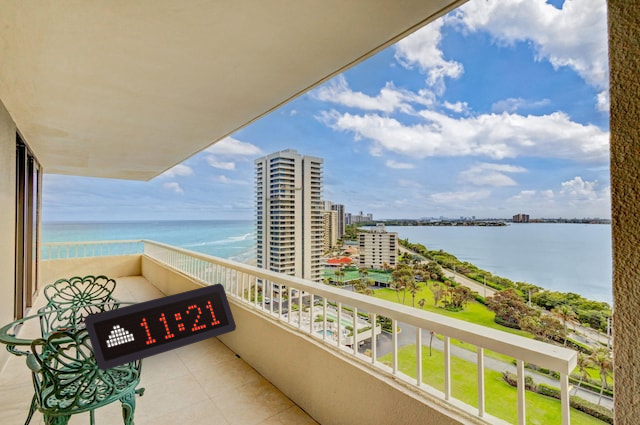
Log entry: 11h21
